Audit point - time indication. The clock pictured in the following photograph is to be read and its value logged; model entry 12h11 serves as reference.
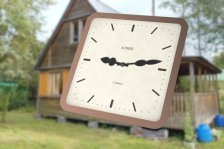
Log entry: 9h13
